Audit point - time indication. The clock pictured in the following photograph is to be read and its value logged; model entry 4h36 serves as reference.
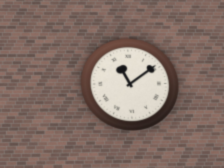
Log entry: 11h09
